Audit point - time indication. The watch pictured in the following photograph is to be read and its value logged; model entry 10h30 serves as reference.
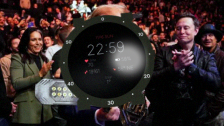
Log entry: 22h59
